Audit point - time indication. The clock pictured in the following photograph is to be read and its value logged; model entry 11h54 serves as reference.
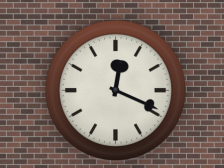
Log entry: 12h19
